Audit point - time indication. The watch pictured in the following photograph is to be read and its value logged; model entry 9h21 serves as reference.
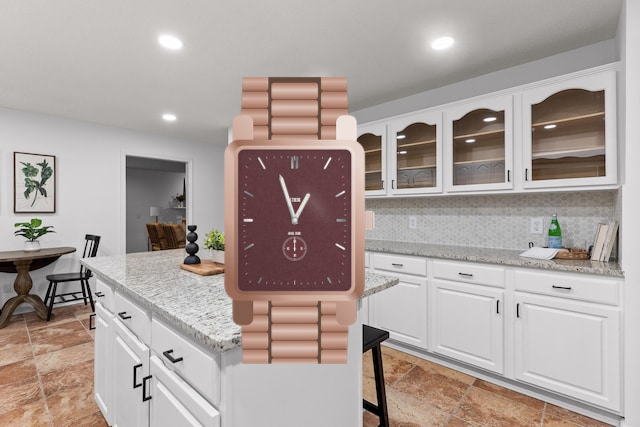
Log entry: 12h57
